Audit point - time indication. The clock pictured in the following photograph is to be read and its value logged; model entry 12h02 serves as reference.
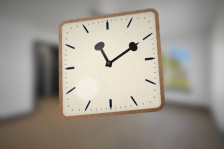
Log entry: 11h10
